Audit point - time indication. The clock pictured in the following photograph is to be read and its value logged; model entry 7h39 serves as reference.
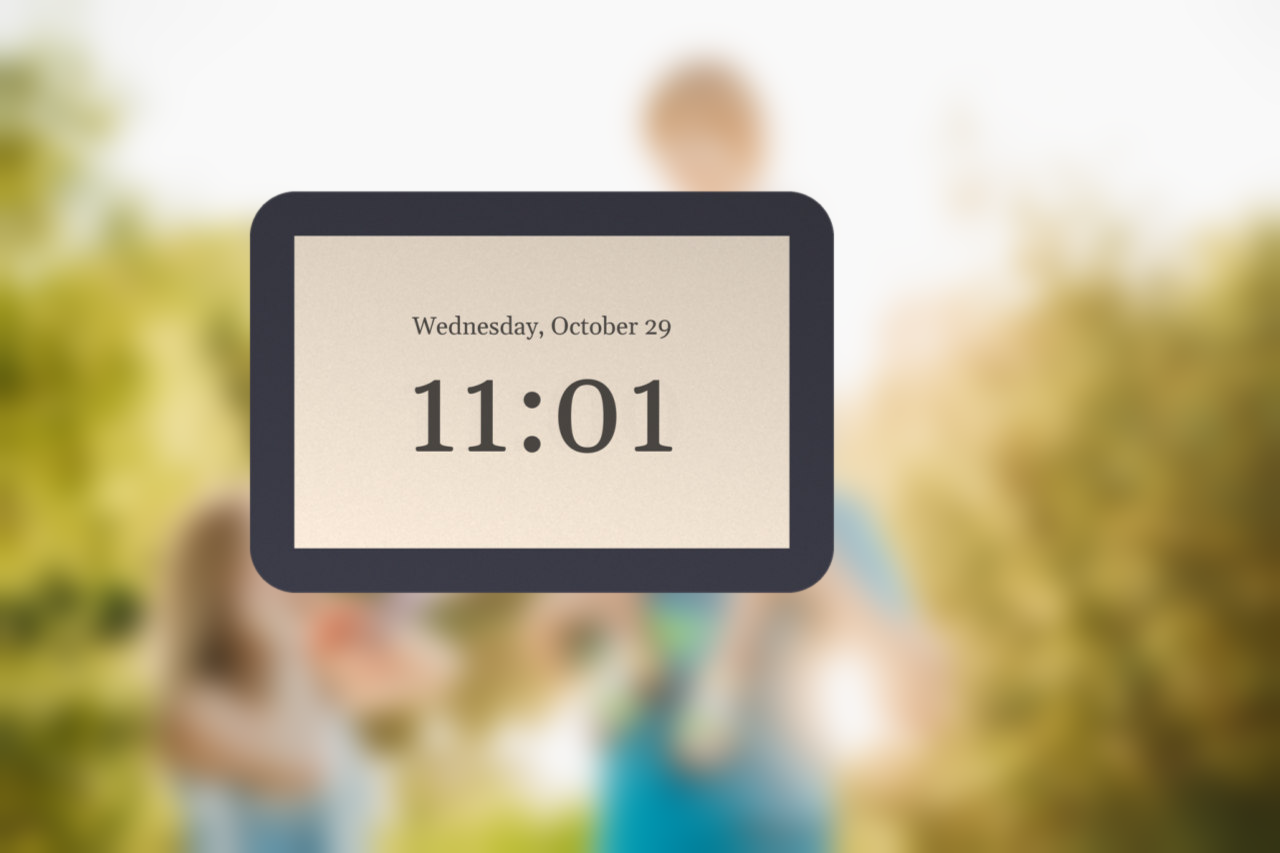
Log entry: 11h01
